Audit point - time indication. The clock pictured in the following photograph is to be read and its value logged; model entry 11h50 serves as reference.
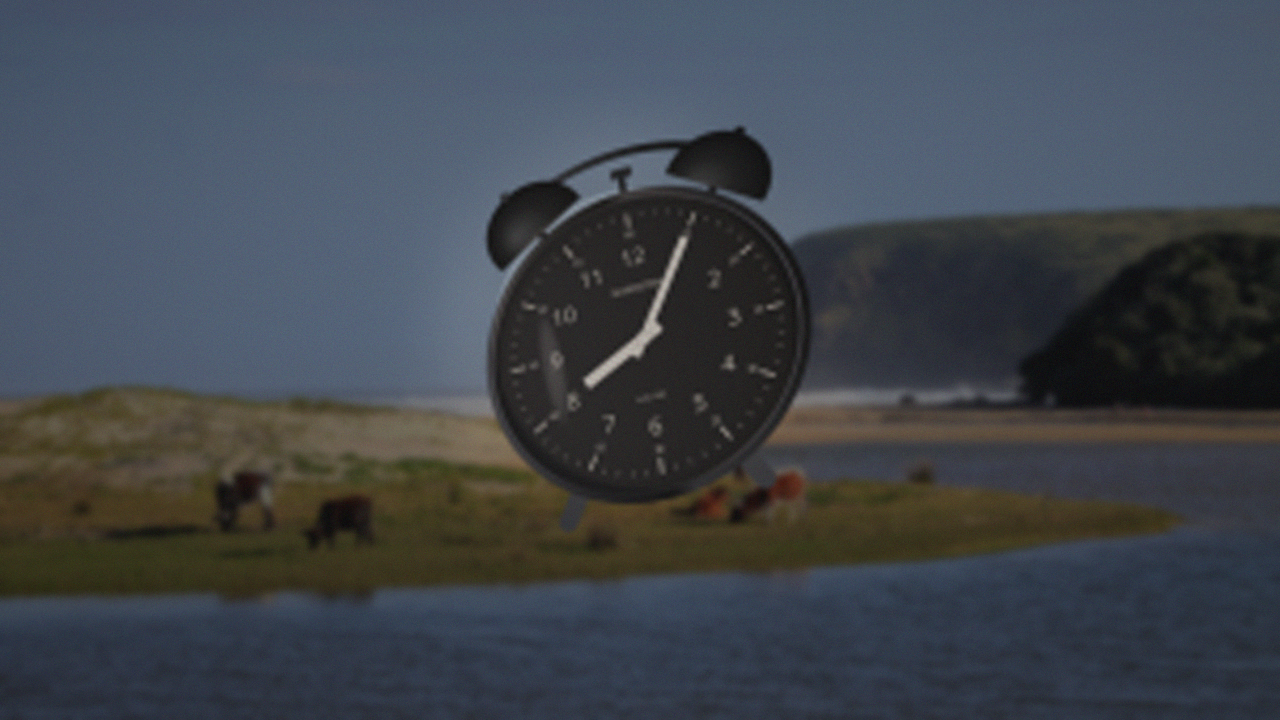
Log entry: 8h05
